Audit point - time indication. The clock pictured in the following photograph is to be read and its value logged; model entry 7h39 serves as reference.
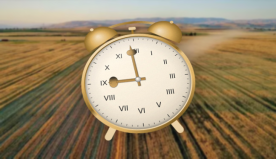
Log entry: 8h59
